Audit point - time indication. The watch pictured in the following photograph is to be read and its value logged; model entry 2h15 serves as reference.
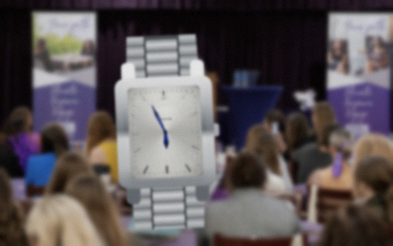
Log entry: 5h56
